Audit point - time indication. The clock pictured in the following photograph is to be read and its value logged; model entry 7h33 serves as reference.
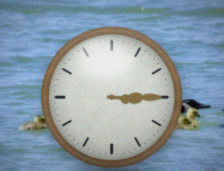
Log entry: 3h15
